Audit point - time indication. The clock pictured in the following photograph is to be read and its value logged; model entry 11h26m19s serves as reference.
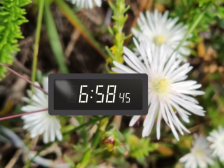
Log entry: 6h58m45s
